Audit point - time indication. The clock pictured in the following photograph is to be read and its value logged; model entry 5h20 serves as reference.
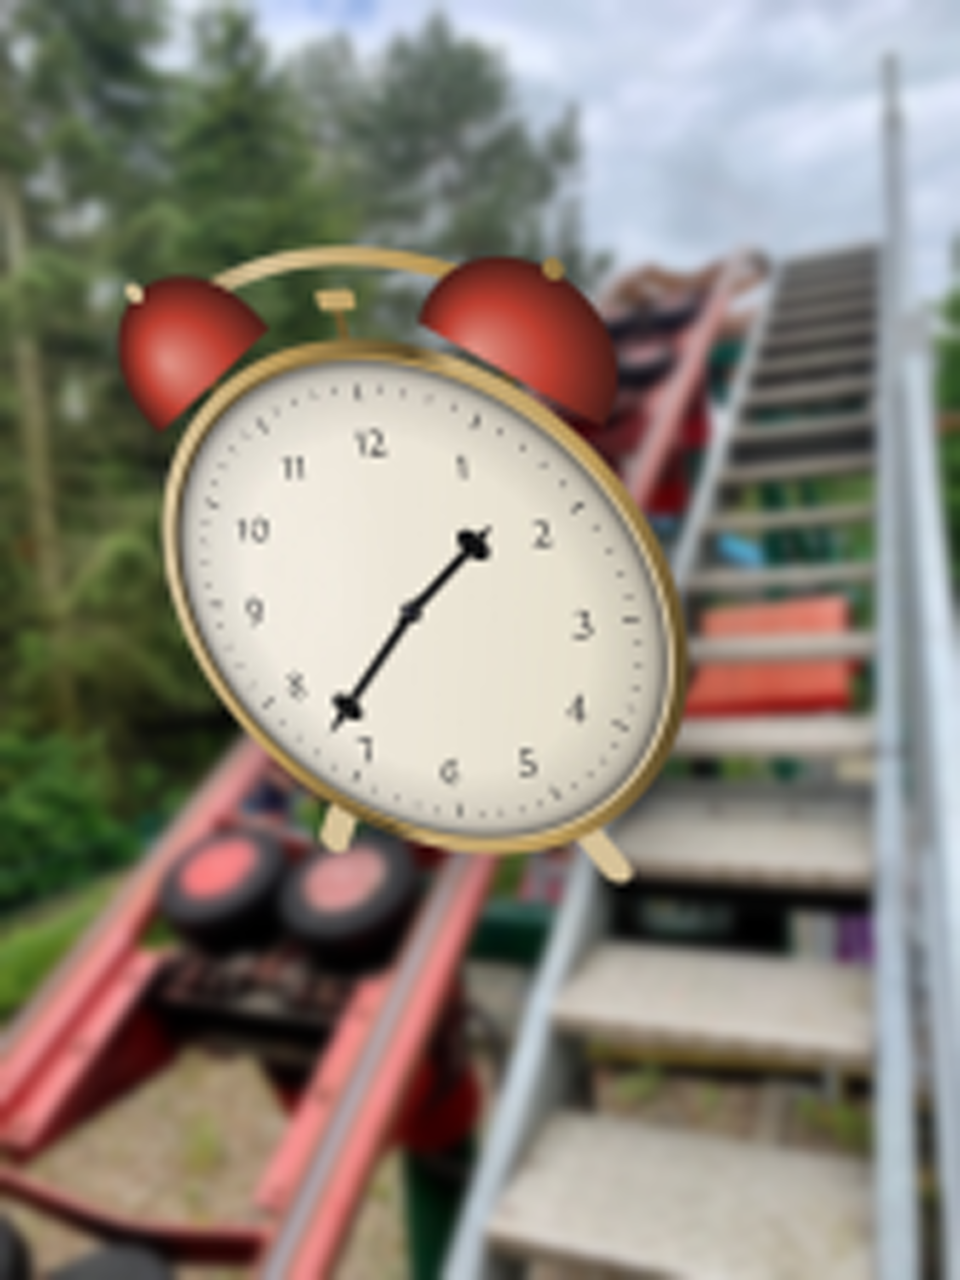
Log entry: 1h37
